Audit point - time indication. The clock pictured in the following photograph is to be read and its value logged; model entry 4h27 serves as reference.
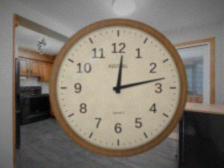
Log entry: 12h13
